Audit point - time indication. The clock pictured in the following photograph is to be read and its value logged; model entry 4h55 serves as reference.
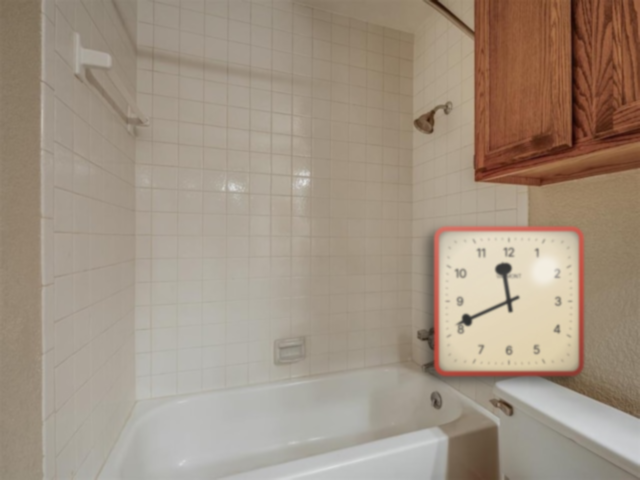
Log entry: 11h41
